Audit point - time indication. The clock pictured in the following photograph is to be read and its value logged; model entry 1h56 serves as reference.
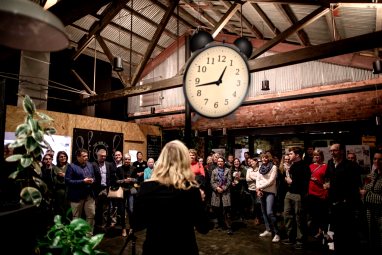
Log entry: 12h43
